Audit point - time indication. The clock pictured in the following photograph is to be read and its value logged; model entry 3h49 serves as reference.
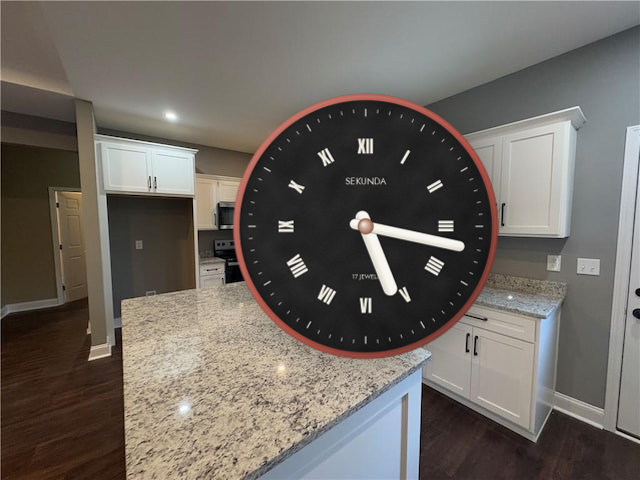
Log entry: 5h17
